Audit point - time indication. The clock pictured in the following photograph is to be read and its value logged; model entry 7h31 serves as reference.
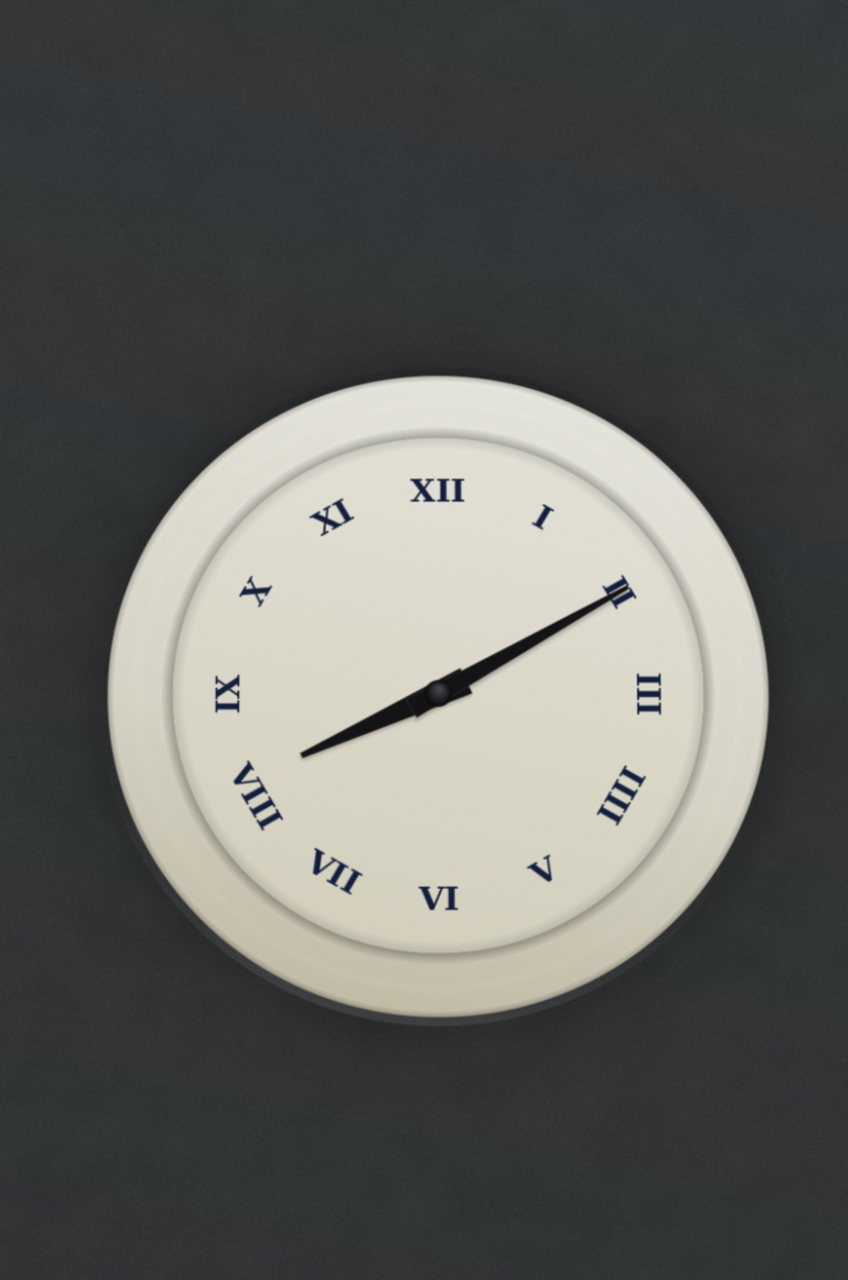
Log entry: 8h10
